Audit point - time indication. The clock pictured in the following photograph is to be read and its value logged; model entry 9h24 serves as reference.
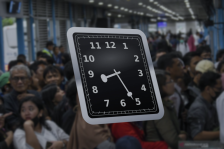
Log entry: 8h26
